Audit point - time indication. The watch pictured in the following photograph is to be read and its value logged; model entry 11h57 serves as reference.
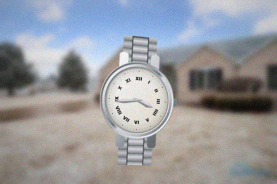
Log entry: 3h44
